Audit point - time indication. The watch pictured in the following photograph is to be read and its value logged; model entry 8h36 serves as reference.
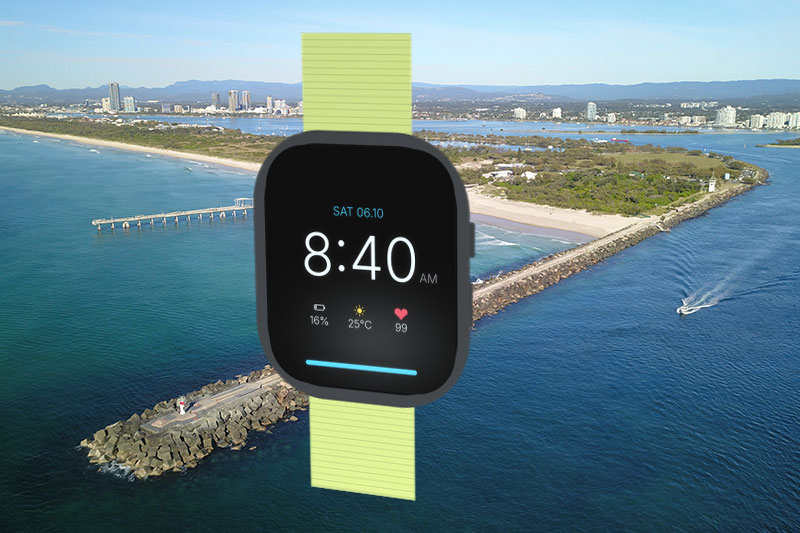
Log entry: 8h40
